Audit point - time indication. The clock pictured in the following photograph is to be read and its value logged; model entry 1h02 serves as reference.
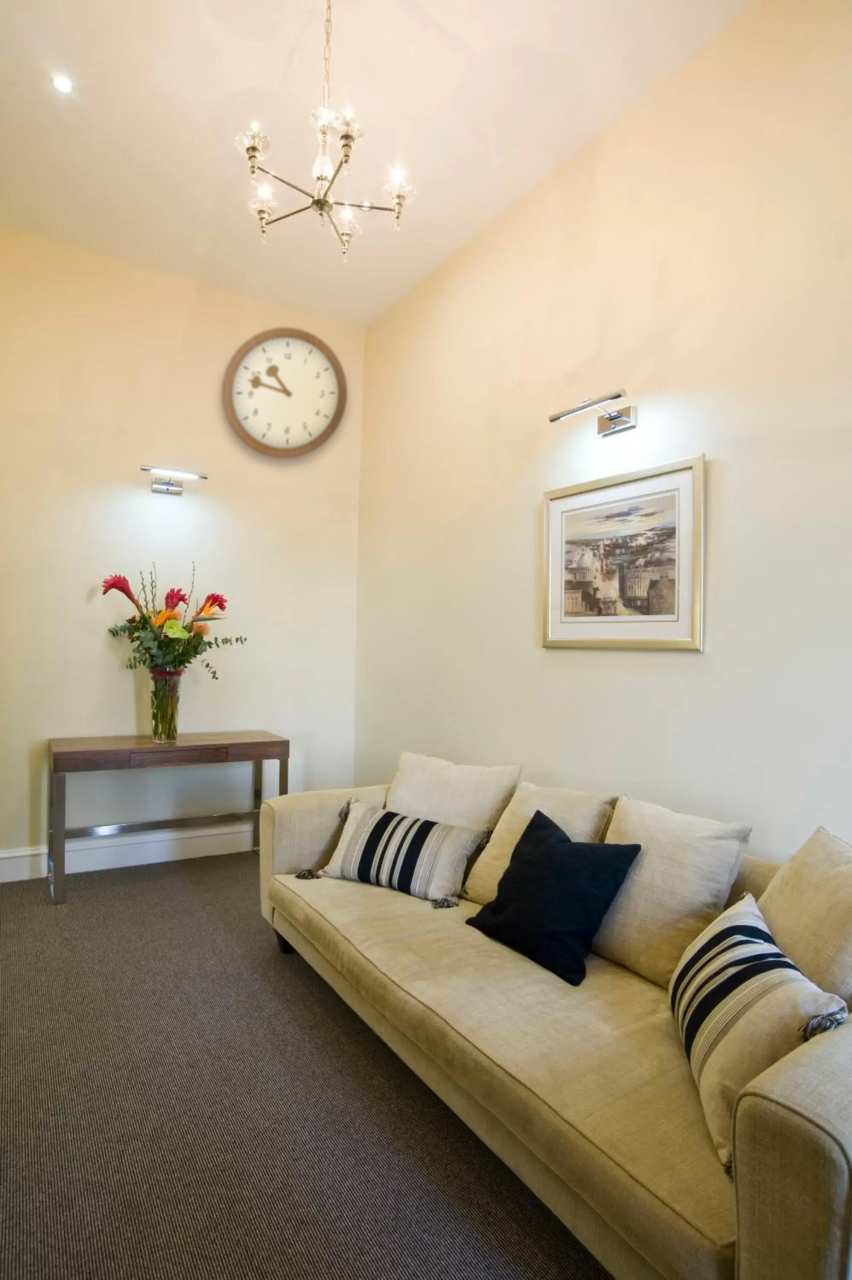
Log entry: 10h48
